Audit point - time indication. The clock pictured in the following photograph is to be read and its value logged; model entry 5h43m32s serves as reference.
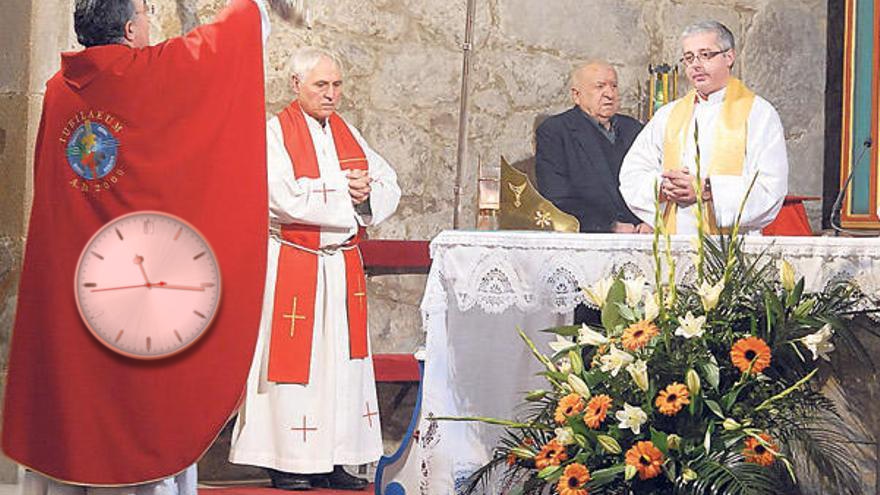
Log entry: 11h15m44s
